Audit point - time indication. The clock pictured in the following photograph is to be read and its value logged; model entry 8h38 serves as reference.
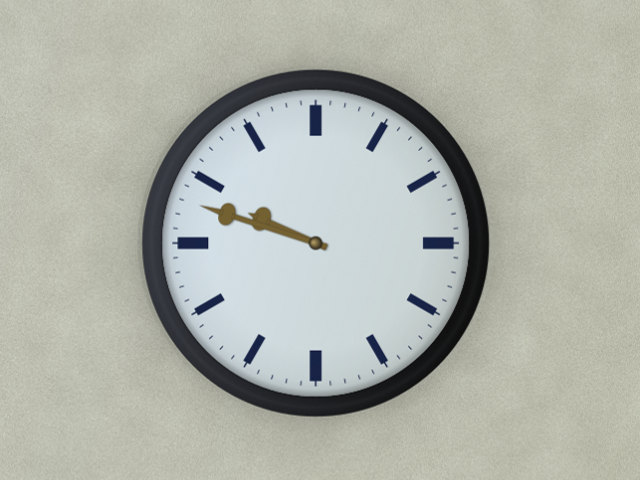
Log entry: 9h48
